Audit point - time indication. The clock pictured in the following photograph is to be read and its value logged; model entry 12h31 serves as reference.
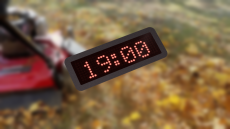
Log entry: 19h00
